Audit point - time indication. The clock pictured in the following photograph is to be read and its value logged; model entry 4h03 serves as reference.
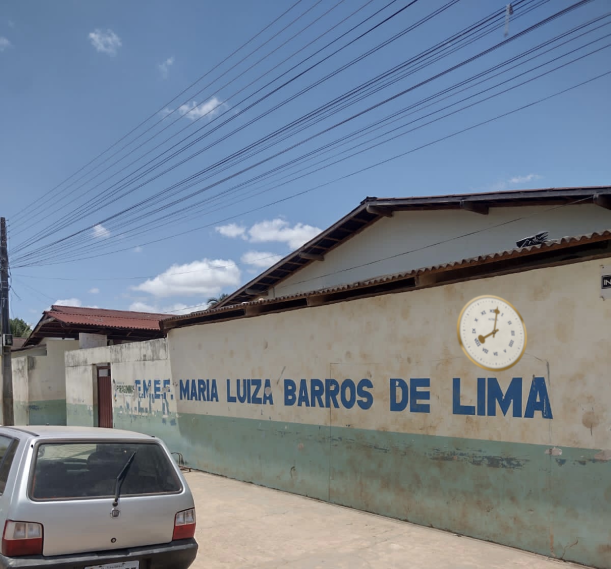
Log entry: 8h02
